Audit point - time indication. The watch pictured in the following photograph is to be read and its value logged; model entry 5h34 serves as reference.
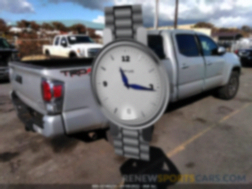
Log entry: 11h16
